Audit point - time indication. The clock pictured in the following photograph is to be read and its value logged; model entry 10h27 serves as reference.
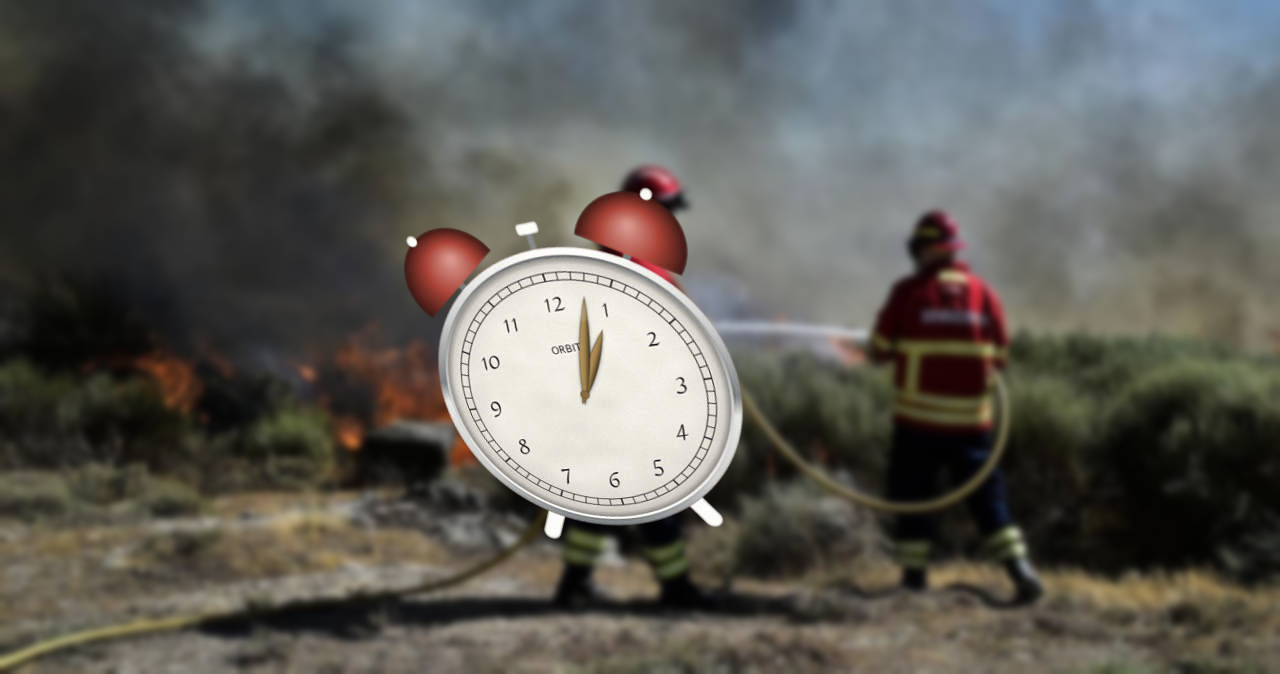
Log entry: 1h03
